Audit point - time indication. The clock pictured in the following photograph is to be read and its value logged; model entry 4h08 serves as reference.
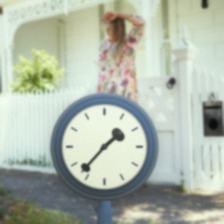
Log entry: 1h37
